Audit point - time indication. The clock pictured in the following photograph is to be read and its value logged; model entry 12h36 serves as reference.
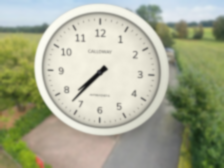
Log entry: 7h37
